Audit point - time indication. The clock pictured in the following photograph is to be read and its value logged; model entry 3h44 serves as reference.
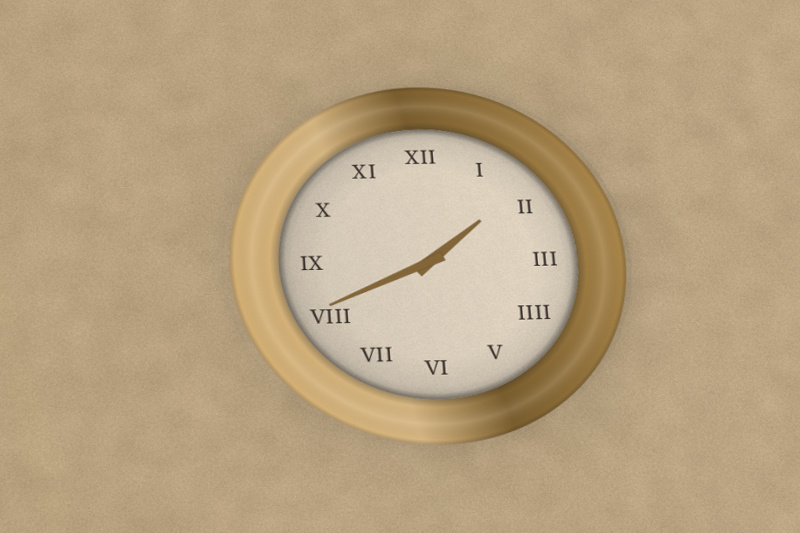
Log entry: 1h41
